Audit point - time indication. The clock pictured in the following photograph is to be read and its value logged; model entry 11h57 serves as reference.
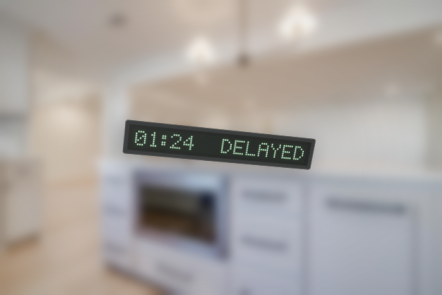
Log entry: 1h24
